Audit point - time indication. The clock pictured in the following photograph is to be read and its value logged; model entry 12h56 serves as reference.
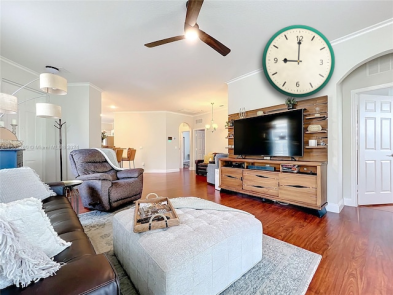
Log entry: 9h00
